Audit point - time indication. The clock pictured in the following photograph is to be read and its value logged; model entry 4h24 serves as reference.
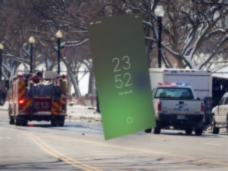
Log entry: 23h52
